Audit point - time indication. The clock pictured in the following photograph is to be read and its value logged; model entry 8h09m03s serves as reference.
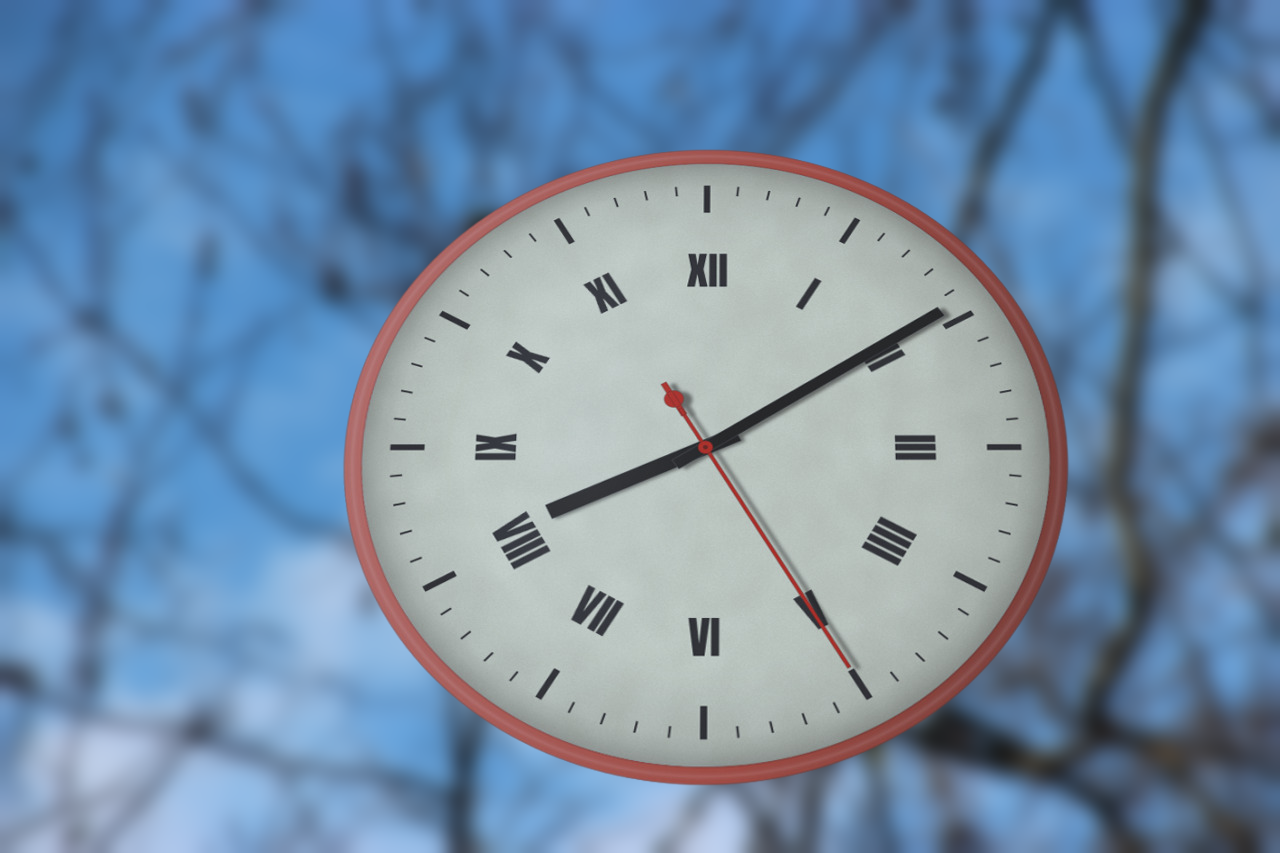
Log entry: 8h09m25s
